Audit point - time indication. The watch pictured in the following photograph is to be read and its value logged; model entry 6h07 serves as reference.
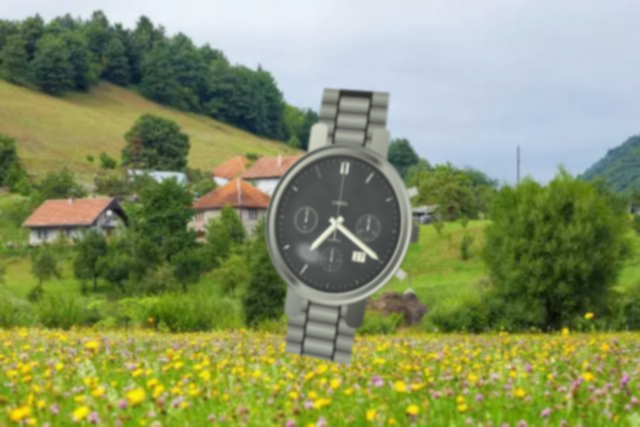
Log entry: 7h20
